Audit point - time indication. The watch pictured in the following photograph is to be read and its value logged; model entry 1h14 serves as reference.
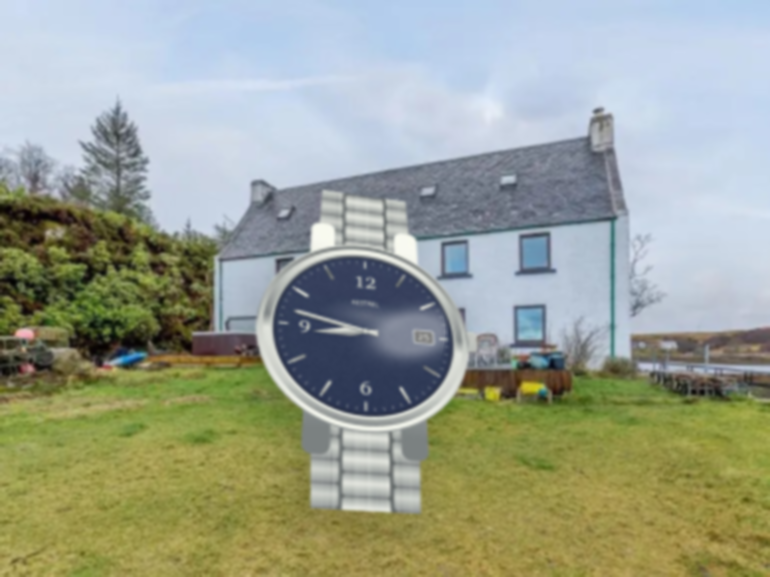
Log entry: 8h47
